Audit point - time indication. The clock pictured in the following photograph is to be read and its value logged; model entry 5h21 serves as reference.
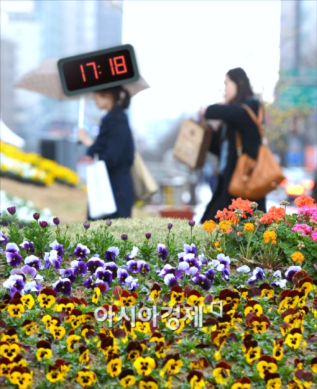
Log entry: 17h18
